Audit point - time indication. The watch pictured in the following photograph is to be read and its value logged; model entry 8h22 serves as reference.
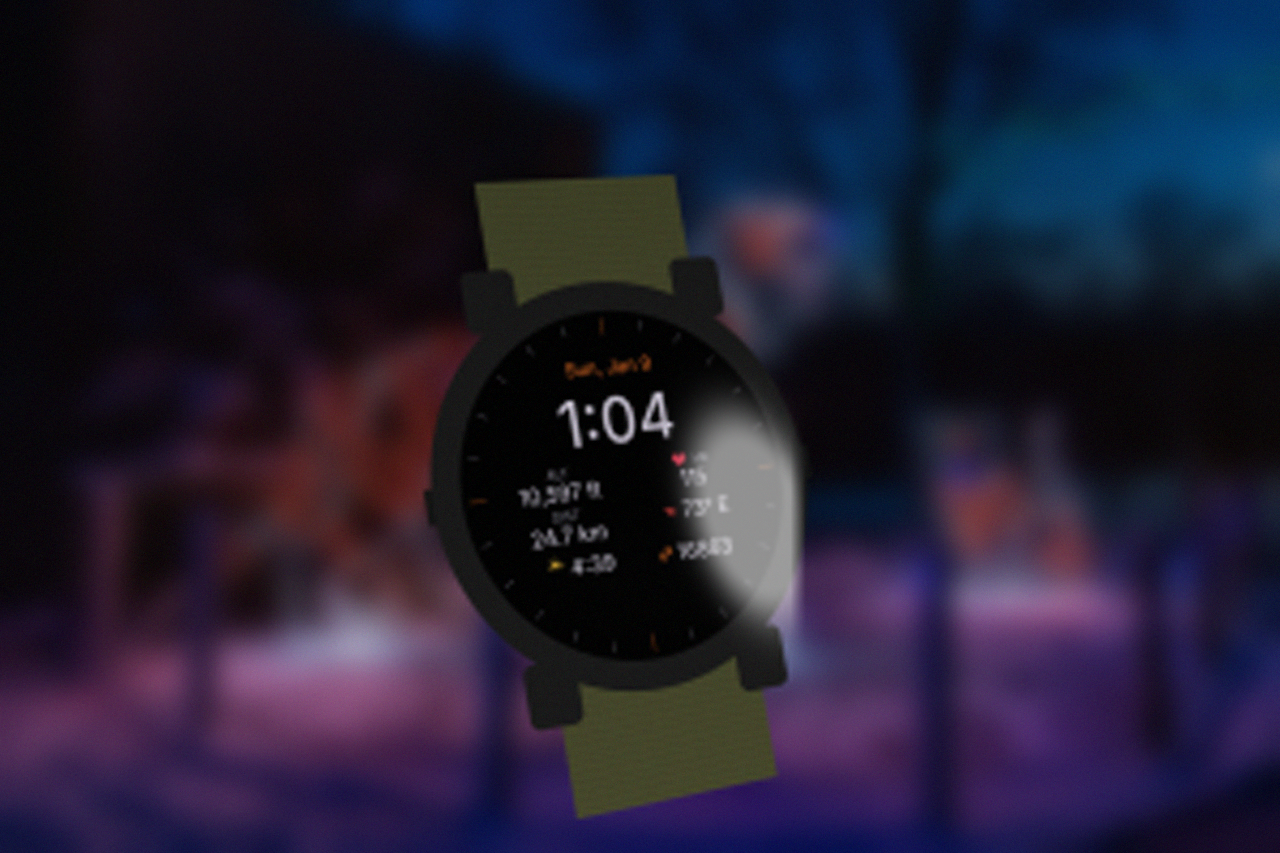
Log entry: 1h04
